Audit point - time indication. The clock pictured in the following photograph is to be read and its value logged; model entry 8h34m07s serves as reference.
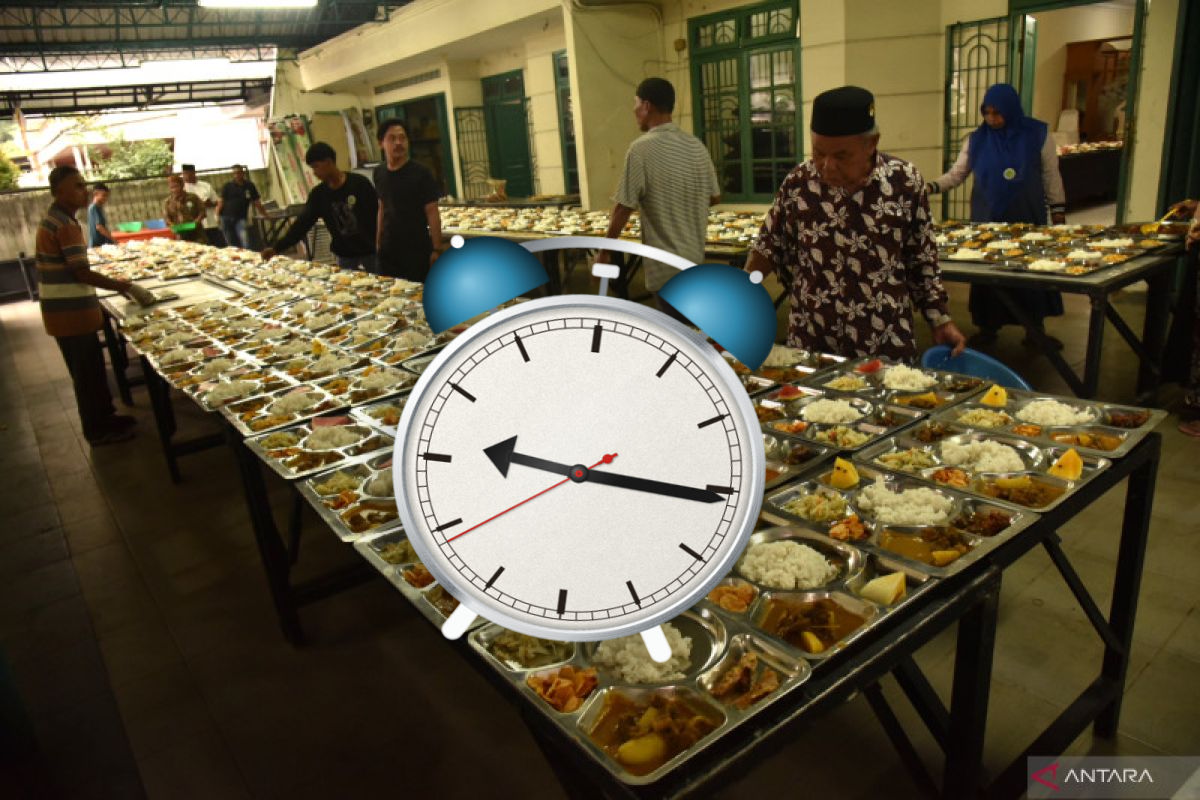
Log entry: 9h15m39s
